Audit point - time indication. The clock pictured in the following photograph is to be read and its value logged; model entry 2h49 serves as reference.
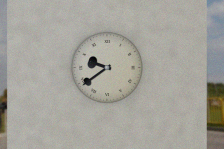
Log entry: 9h39
